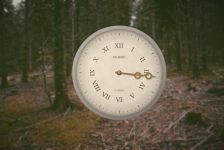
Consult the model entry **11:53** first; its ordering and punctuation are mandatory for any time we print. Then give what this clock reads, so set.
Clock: **3:16**
